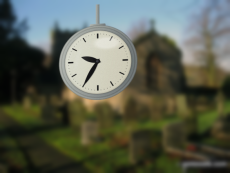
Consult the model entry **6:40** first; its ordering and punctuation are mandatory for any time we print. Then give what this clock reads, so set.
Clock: **9:35**
